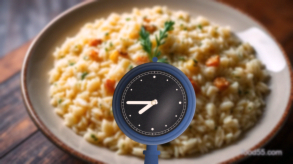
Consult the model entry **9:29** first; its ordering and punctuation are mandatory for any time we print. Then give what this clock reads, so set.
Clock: **7:45**
